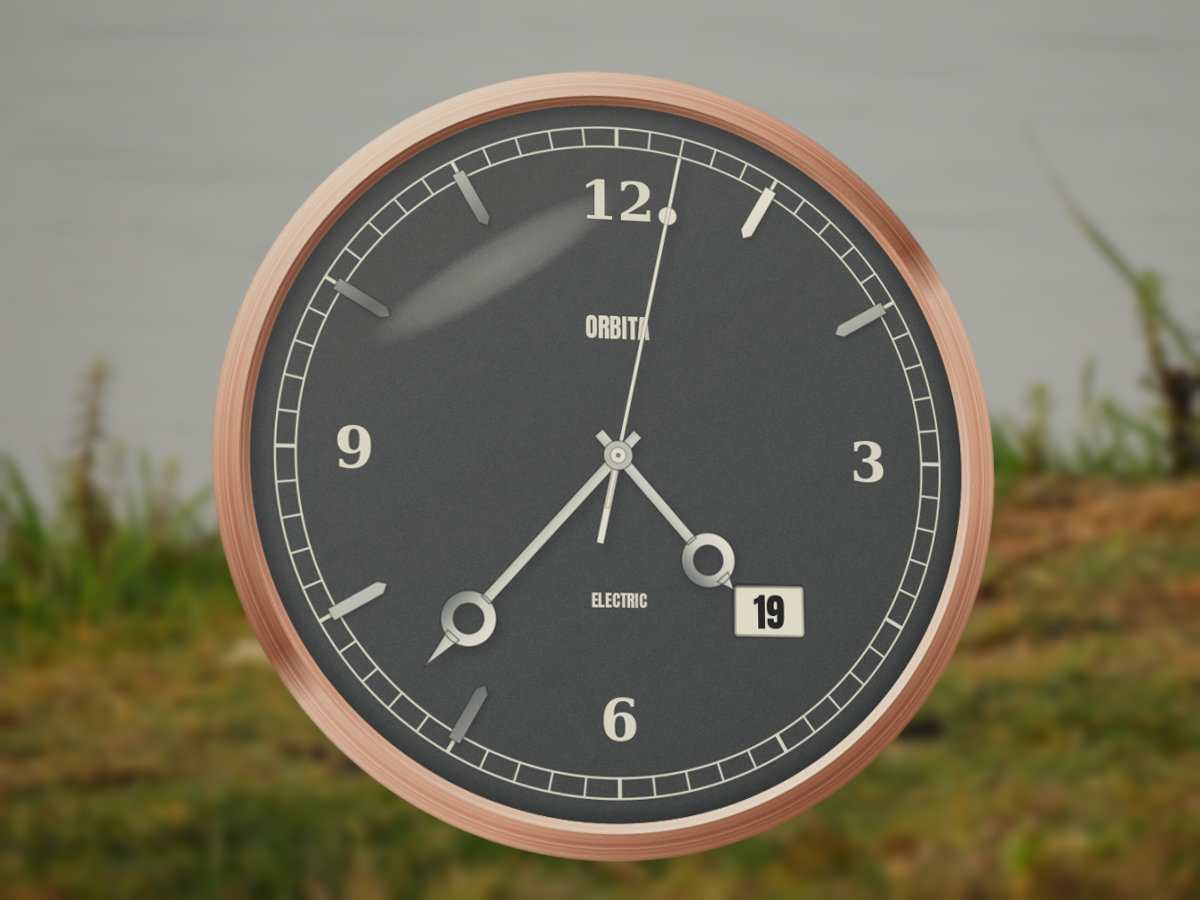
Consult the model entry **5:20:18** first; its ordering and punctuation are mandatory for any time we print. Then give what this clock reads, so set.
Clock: **4:37:02**
